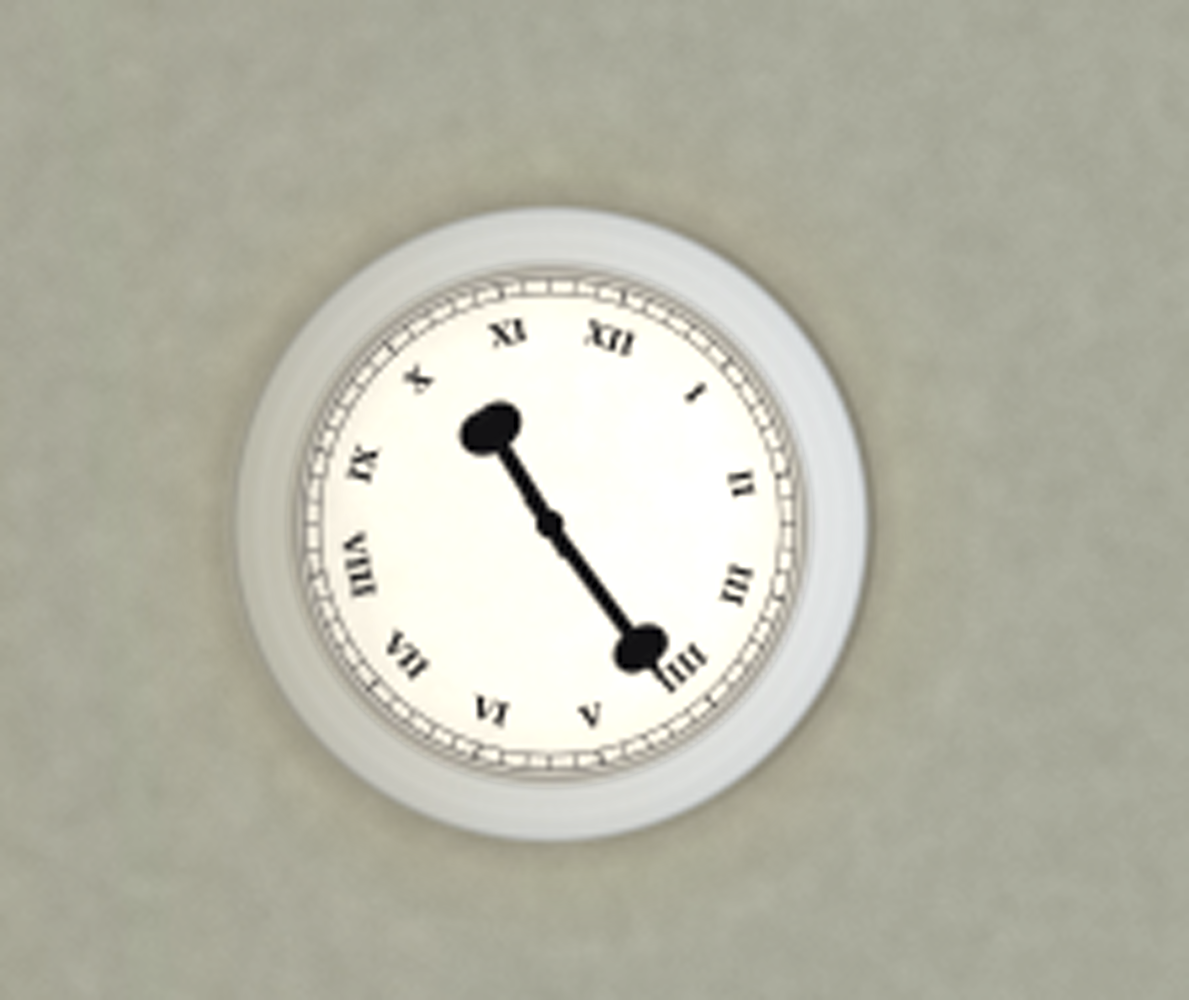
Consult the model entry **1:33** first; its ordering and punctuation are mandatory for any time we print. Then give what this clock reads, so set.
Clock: **10:21**
